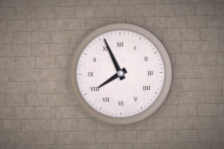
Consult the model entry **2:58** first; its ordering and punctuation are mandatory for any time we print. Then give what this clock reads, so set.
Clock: **7:56**
